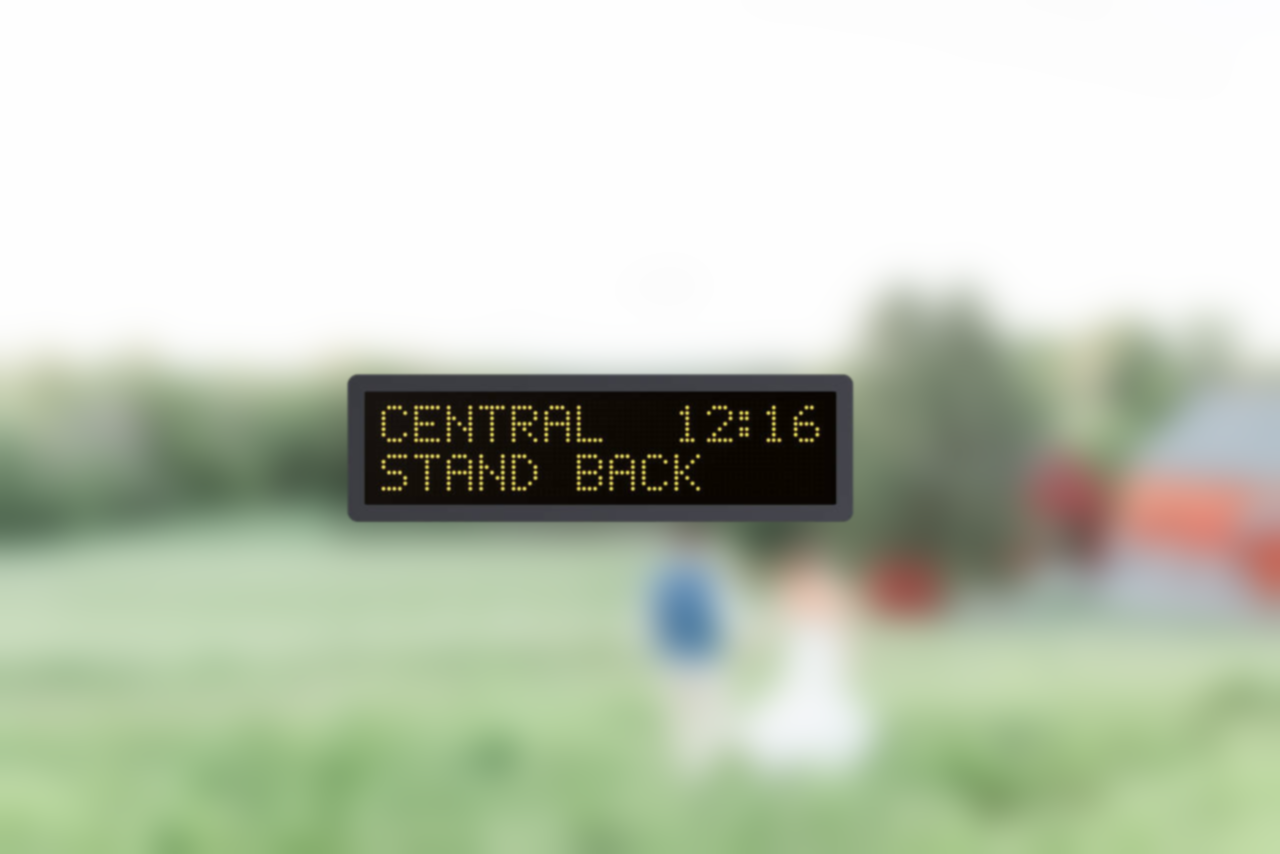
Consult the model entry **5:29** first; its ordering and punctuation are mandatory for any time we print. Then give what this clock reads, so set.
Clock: **12:16**
